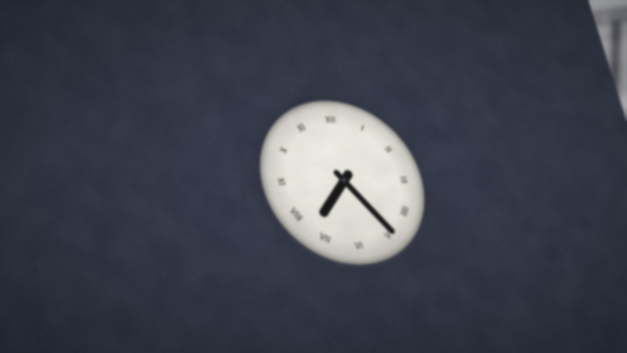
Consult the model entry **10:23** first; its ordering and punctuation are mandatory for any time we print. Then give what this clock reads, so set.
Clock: **7:24**
